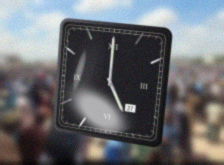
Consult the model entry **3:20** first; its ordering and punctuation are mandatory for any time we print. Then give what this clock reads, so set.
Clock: **5:00**
